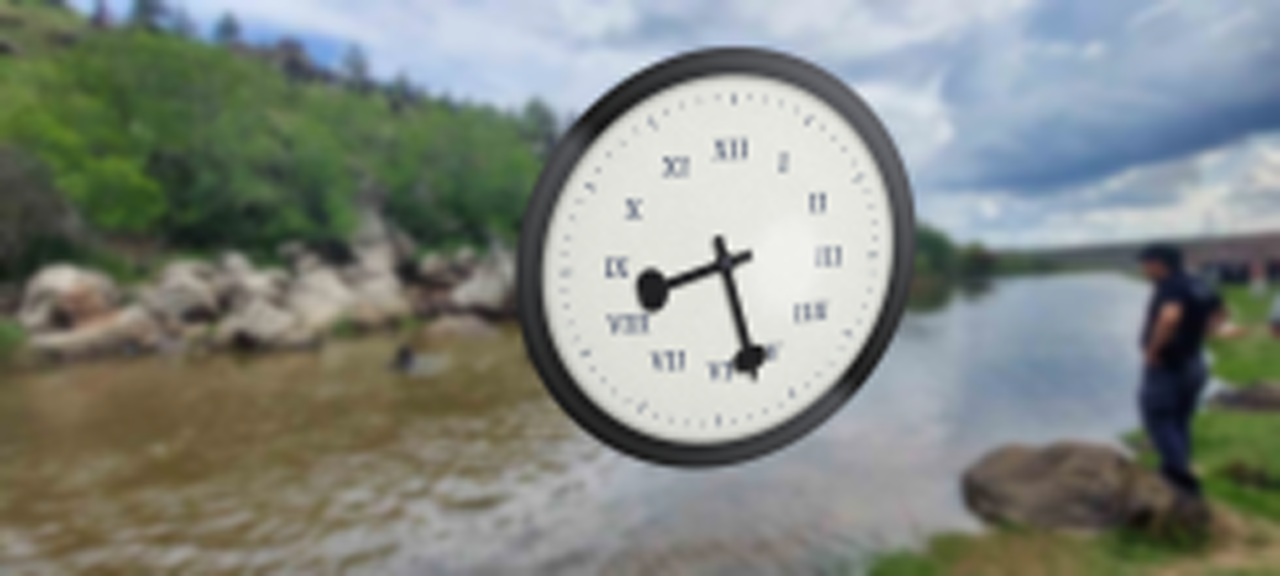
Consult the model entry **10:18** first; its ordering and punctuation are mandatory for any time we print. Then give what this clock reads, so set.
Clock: **8:27**
